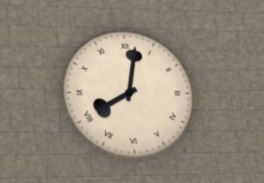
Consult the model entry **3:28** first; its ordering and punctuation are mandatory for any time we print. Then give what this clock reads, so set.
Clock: **8:02**
